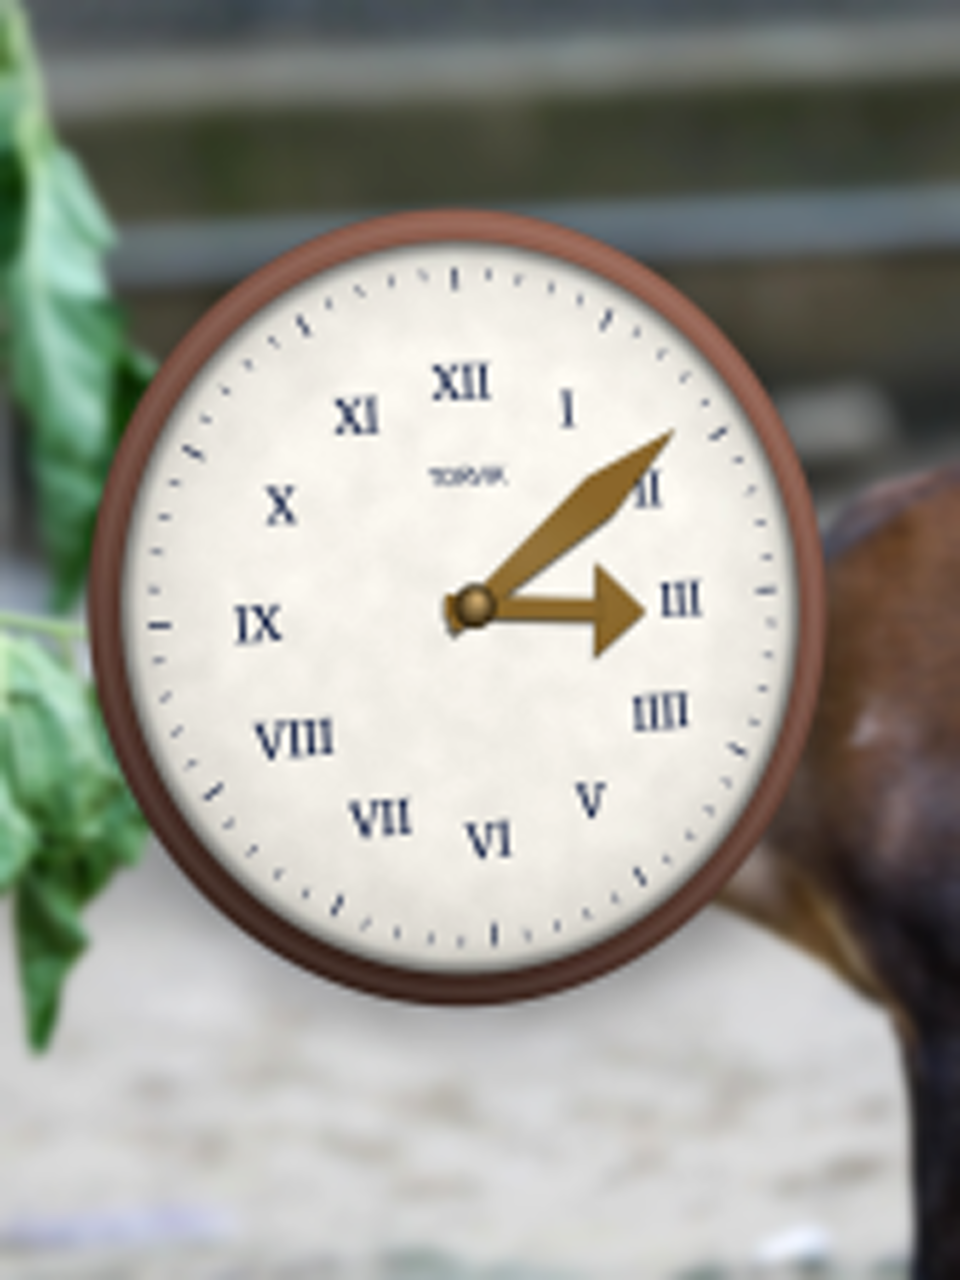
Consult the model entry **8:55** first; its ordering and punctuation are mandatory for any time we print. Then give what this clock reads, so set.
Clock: **3:09**
